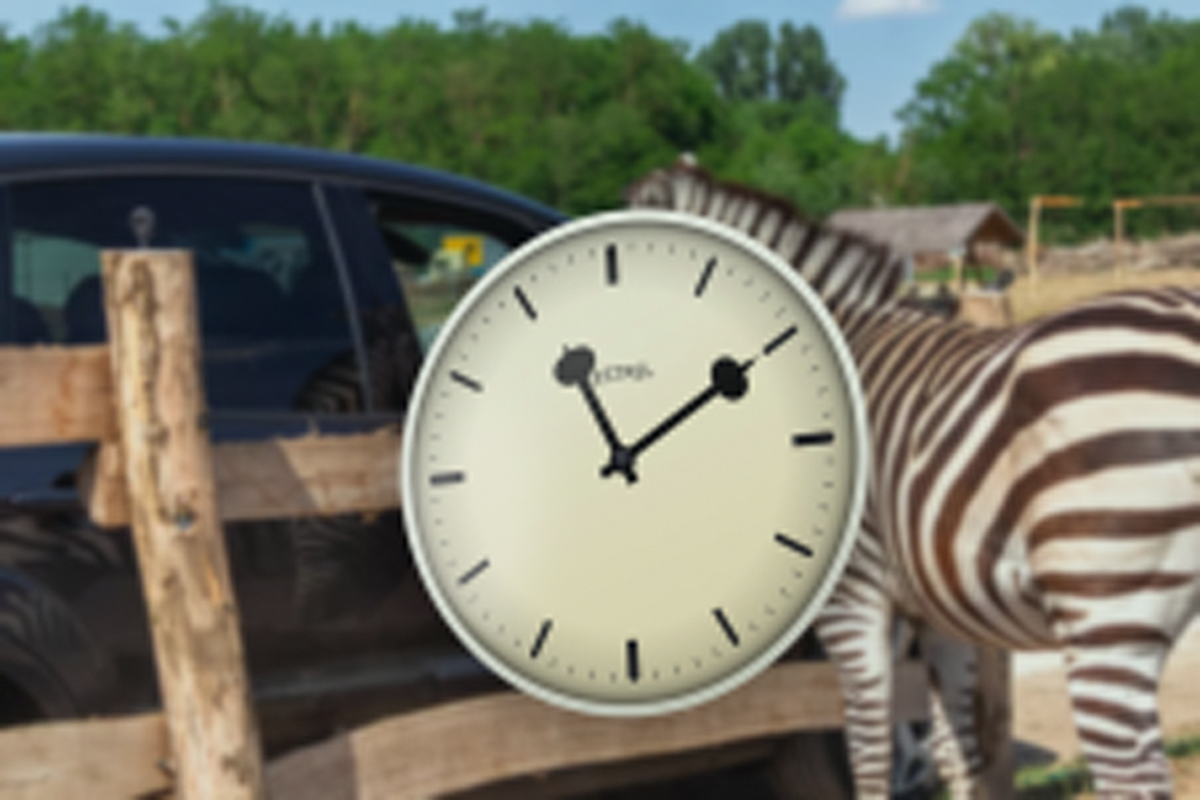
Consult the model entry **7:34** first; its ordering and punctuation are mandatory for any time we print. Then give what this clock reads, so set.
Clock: **11:10**
